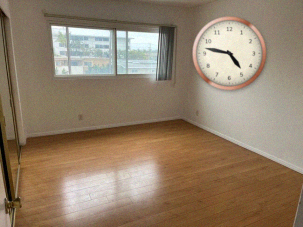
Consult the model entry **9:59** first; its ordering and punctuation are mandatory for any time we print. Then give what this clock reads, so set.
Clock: **4:47**
